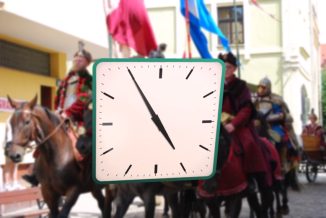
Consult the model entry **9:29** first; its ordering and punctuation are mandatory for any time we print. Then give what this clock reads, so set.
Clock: **4:55**
